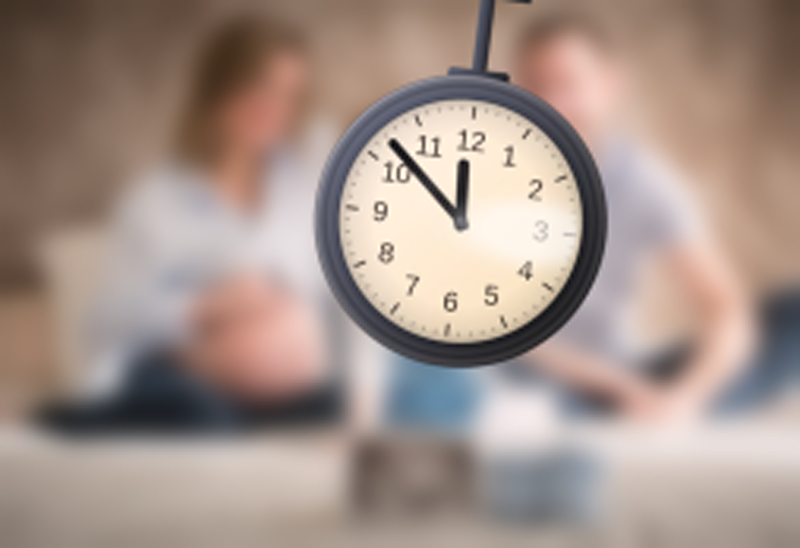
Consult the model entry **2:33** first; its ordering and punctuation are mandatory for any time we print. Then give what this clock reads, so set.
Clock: **11:52**
